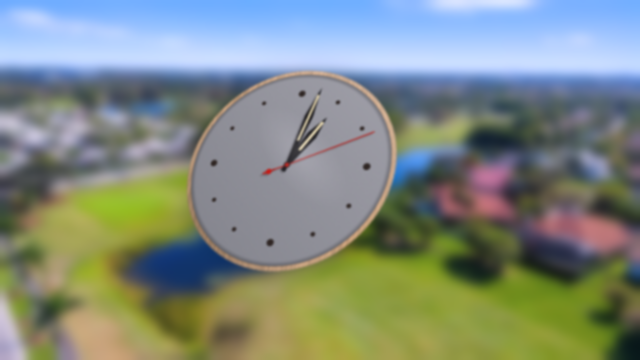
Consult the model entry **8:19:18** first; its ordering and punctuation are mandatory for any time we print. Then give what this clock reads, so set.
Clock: **1:02:11**
